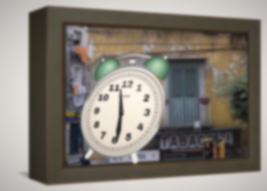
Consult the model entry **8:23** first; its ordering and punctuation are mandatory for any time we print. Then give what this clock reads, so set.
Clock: **11:29**
